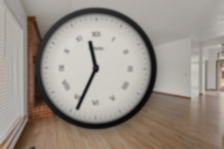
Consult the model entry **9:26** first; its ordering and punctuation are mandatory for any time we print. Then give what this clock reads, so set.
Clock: **11:34**
